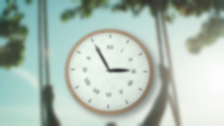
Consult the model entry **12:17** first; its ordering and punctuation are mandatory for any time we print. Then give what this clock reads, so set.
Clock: **2:55**
